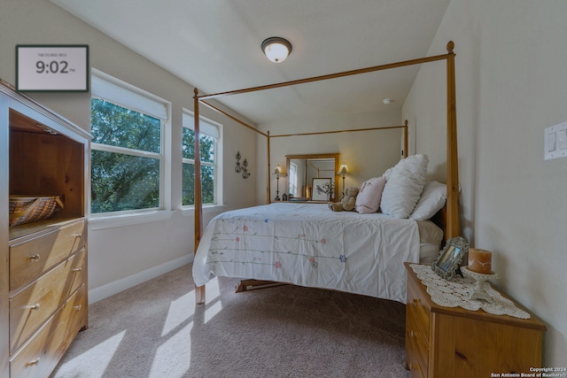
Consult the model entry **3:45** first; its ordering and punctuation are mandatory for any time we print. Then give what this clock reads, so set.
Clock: **9:02**
